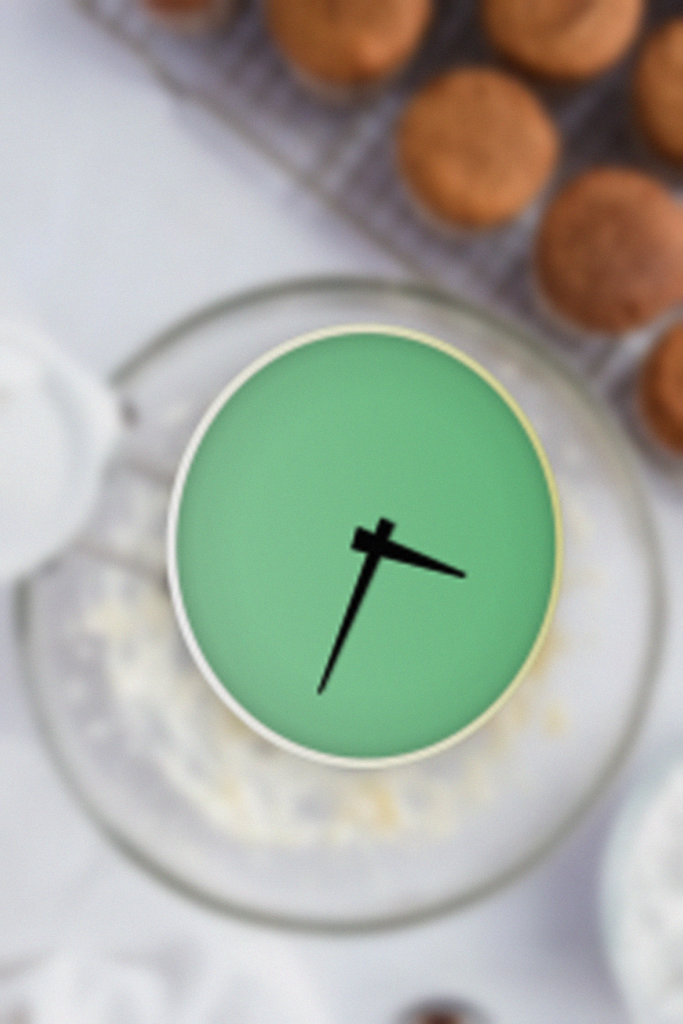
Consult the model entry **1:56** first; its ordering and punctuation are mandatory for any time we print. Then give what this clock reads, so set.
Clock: **3:34**
